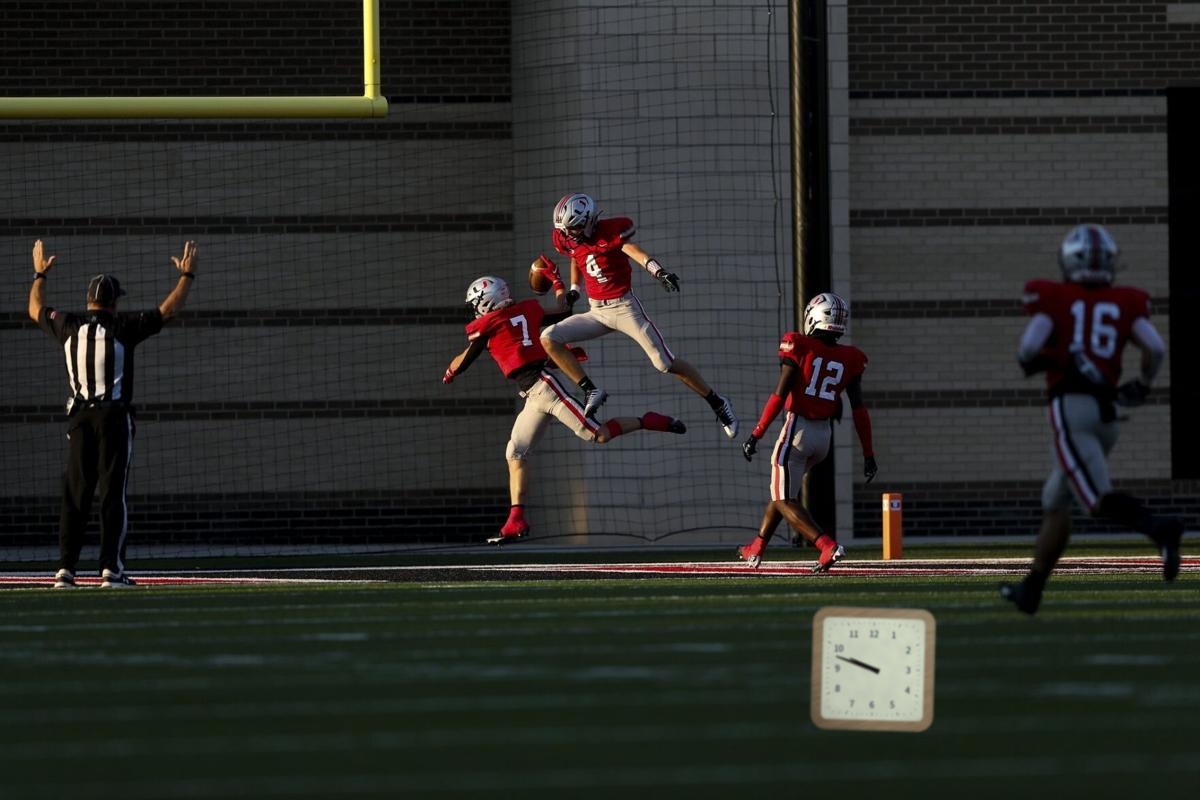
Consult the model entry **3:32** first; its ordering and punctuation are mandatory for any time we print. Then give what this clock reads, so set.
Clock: **9:48**
